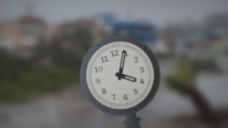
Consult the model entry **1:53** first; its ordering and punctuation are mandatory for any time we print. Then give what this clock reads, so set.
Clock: **4:04**
